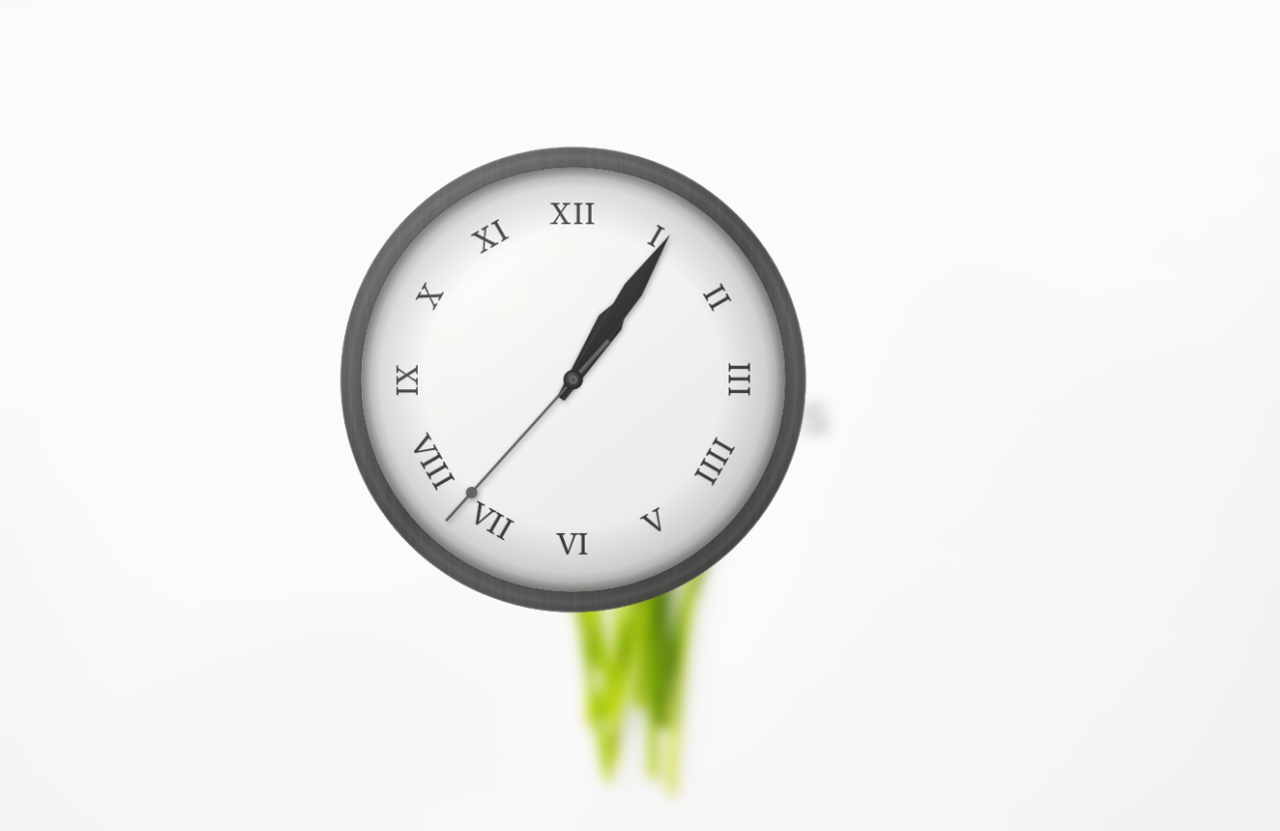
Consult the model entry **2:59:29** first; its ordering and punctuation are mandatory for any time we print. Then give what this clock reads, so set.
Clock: **1:05:37**
